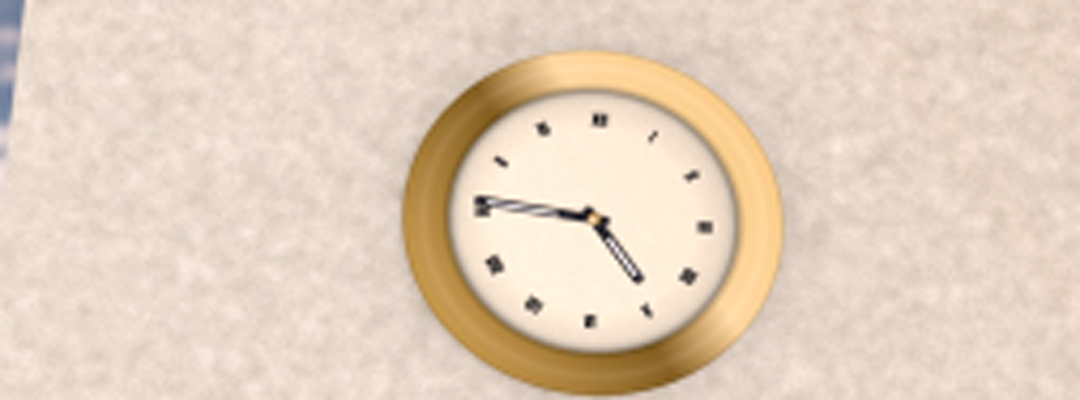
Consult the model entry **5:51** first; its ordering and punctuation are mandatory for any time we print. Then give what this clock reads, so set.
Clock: **4:46**
